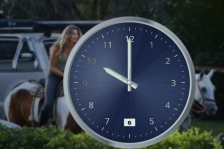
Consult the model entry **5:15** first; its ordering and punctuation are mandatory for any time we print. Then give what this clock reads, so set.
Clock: **10:00**
